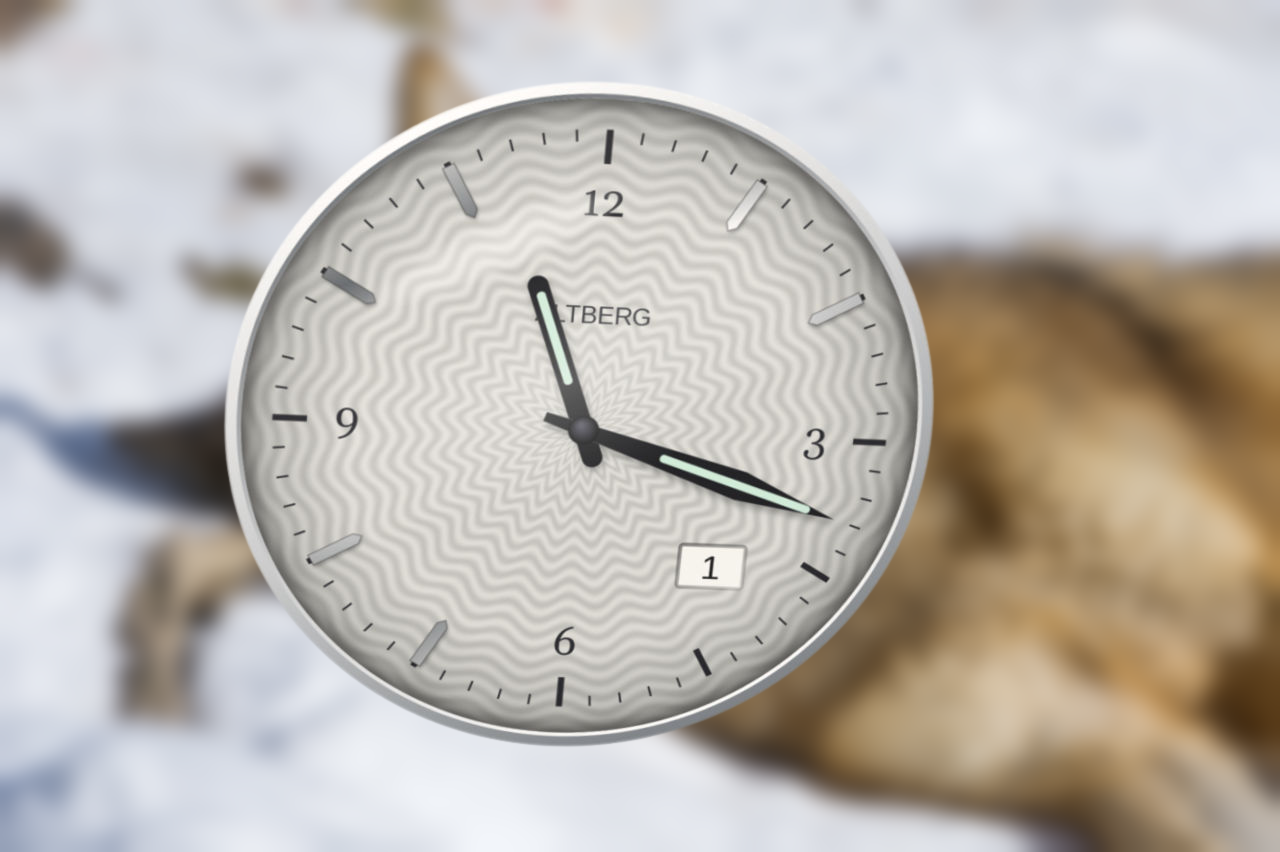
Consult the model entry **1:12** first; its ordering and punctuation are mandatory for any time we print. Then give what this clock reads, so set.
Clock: **11:18**
